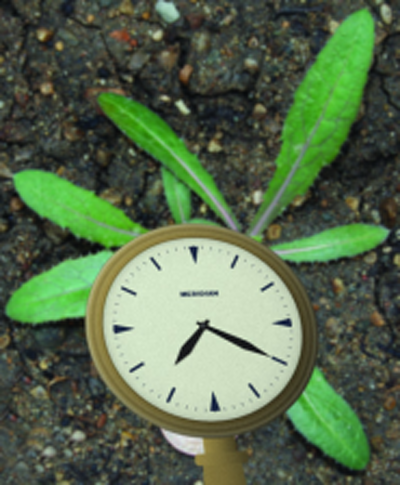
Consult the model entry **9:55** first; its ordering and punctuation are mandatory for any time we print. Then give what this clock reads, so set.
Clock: **7:20**
